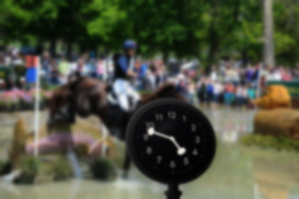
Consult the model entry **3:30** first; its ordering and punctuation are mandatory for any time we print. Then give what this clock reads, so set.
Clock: **4:48**
